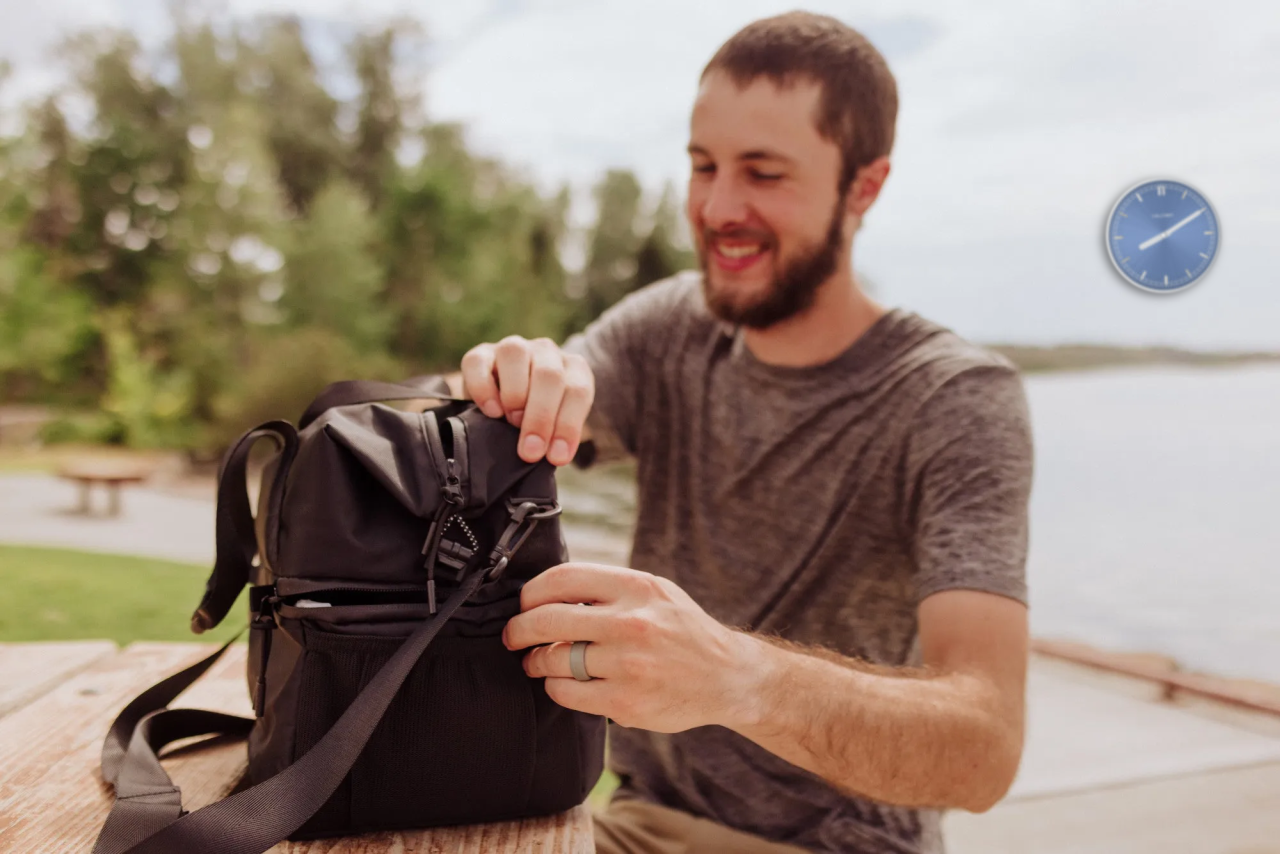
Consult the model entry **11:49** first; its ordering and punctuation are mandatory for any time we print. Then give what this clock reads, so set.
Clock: **8:10**
